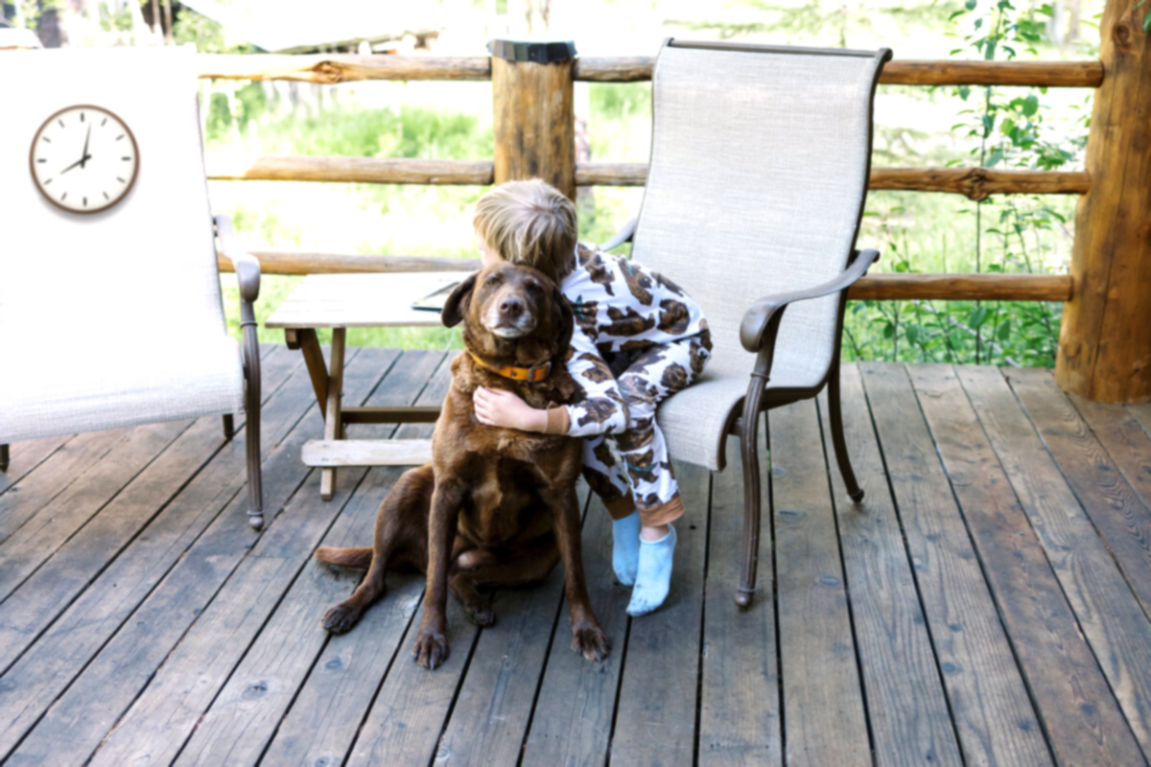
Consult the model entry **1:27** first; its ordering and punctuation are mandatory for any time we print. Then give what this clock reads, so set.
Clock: **8:02**
